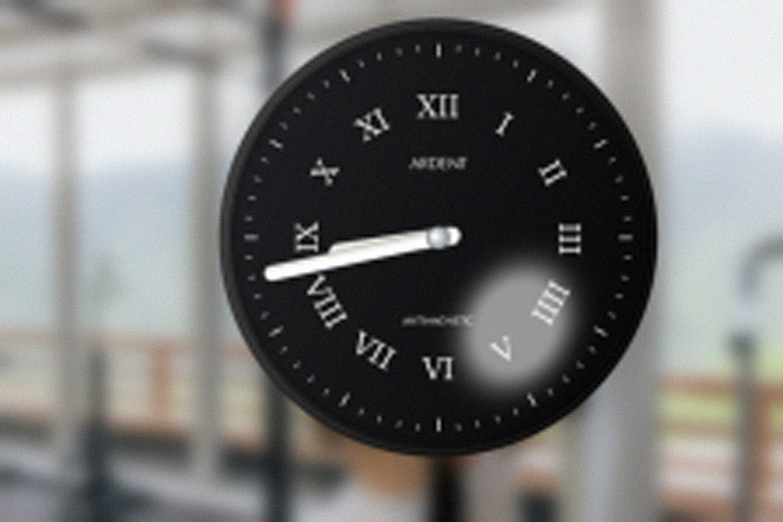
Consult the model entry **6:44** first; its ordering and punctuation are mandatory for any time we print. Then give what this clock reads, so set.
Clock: **8:43**
